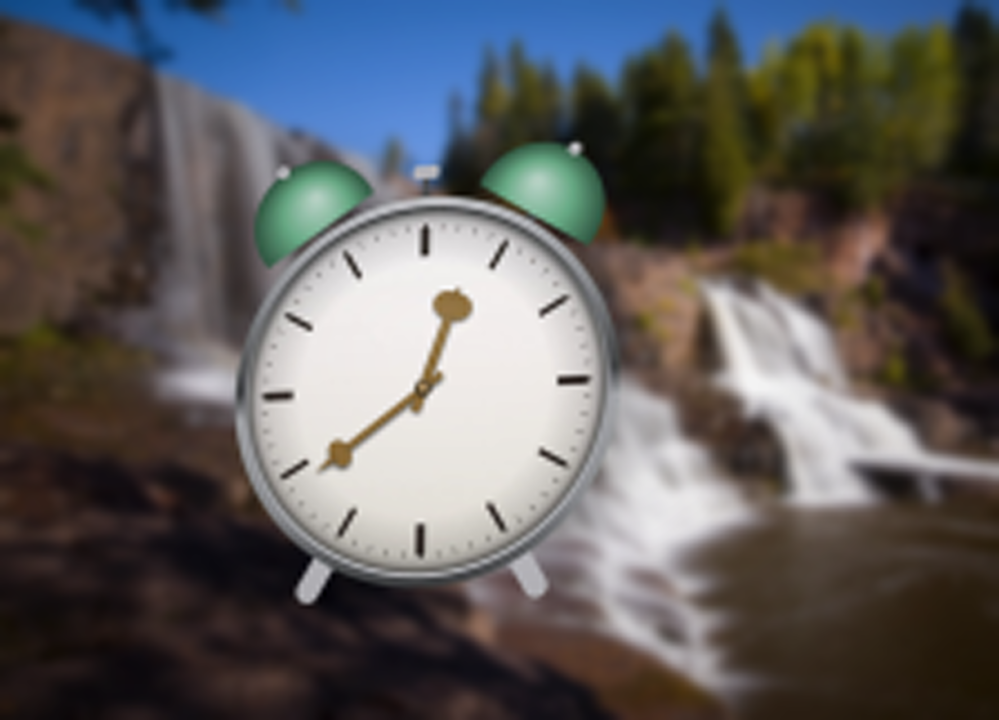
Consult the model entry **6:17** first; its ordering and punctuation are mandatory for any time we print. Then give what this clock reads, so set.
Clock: **12:39**
